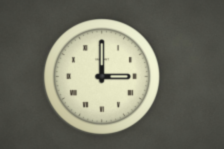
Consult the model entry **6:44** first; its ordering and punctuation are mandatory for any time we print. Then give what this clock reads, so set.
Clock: **3:00**
